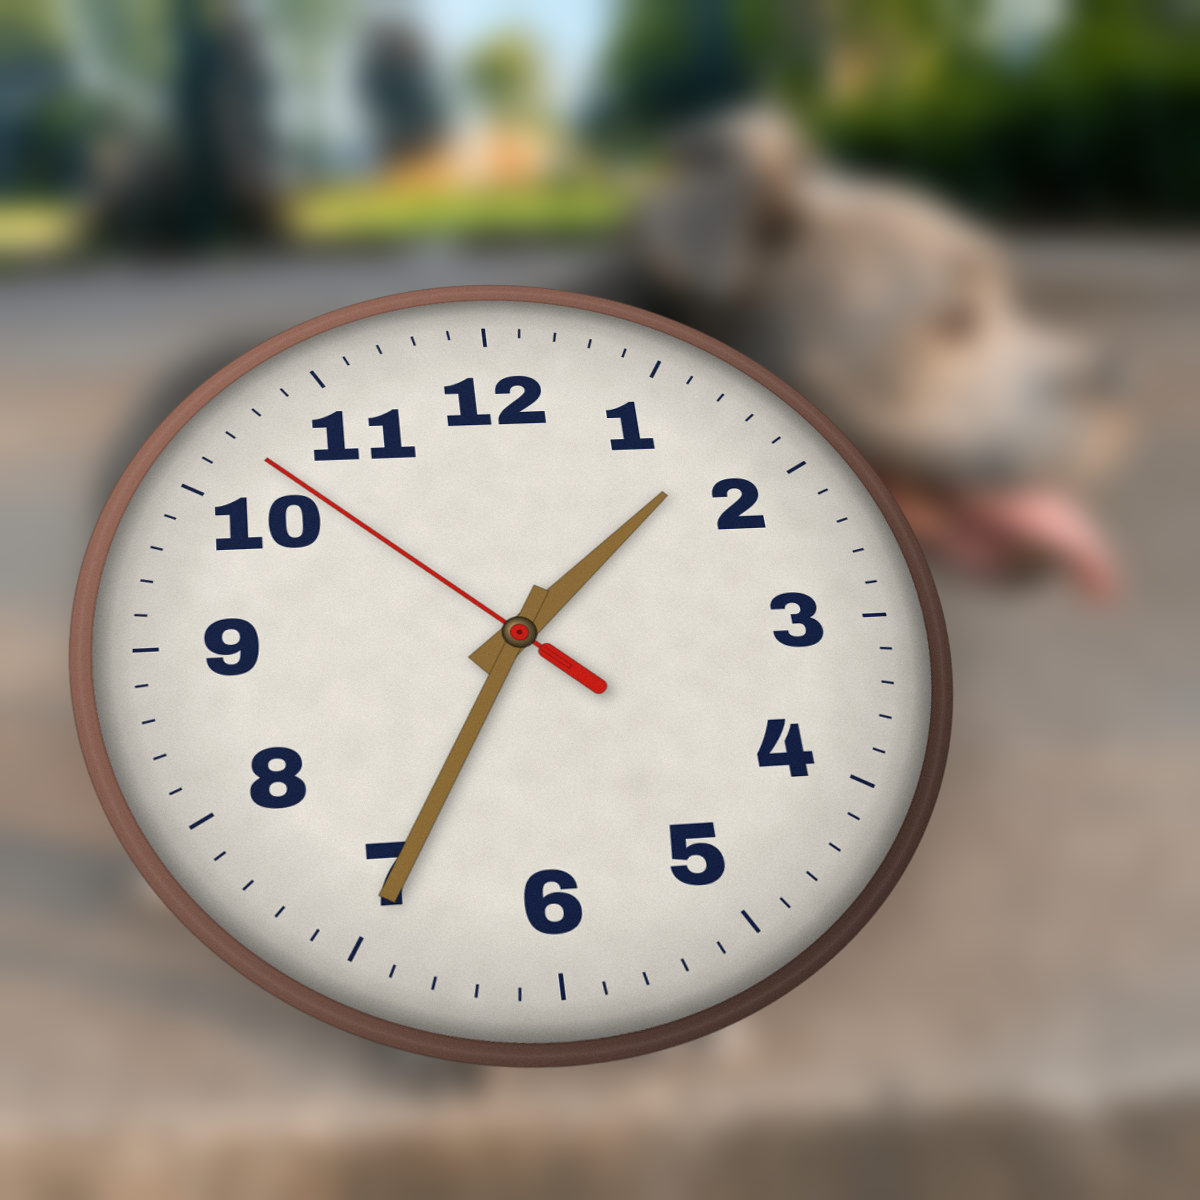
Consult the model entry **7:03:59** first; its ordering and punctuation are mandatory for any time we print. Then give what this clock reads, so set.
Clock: **1:34:52**
